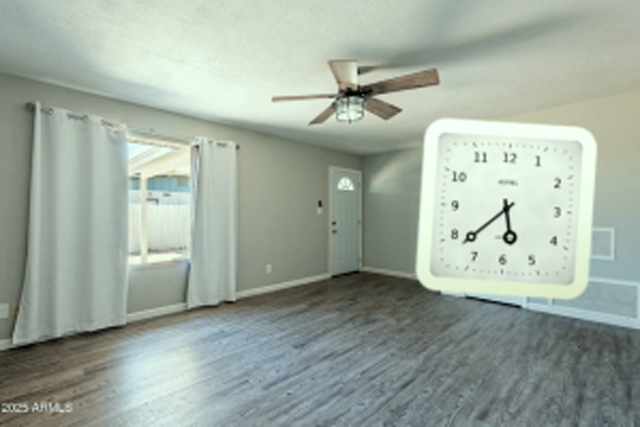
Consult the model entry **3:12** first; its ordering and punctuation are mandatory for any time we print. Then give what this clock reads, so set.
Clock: **5:38**
